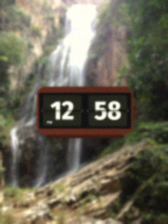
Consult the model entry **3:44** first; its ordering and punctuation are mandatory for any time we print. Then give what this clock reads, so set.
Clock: **12:58**
